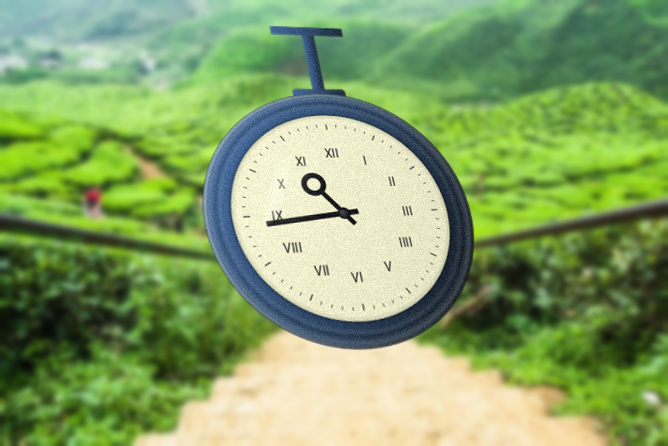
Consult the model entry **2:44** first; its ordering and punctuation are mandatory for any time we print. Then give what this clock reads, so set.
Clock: **10:44**
